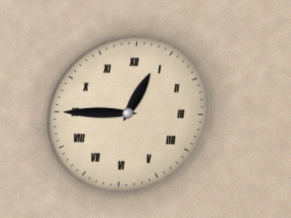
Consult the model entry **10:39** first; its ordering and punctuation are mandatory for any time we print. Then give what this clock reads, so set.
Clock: **12:45**
